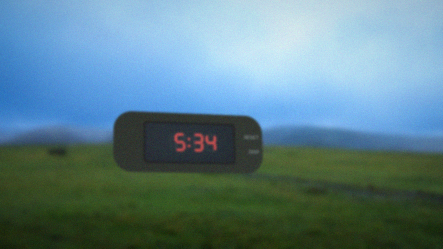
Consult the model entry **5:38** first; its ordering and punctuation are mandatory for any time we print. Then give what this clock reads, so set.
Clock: **5:34**
